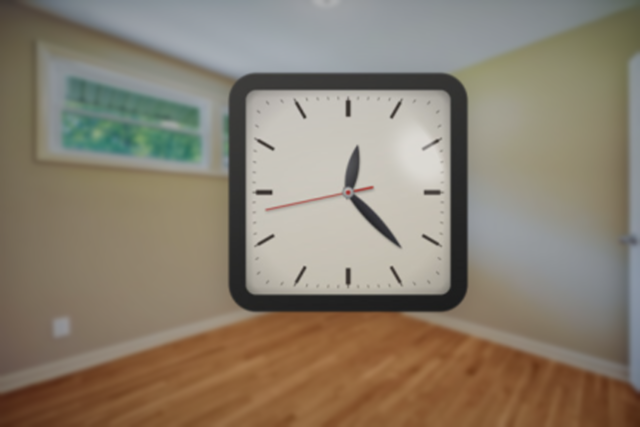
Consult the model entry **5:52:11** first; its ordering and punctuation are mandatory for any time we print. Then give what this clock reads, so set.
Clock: **12:22:43**
